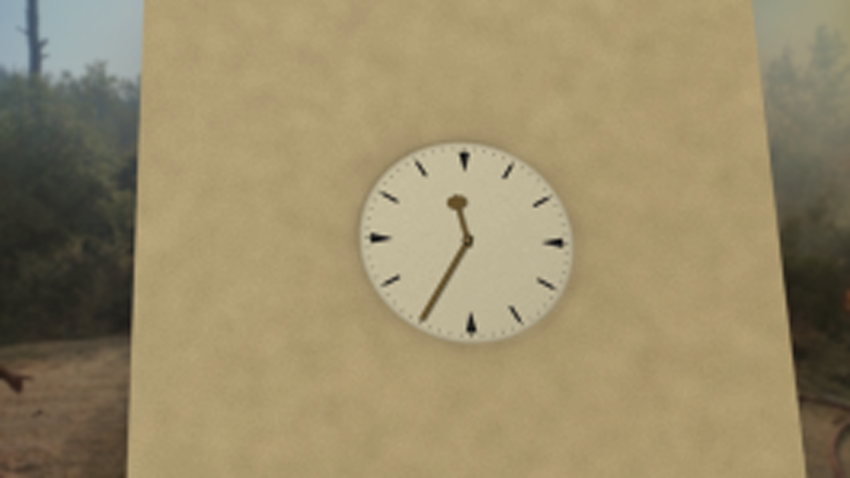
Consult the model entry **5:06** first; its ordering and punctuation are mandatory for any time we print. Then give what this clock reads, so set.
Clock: **11:35**
